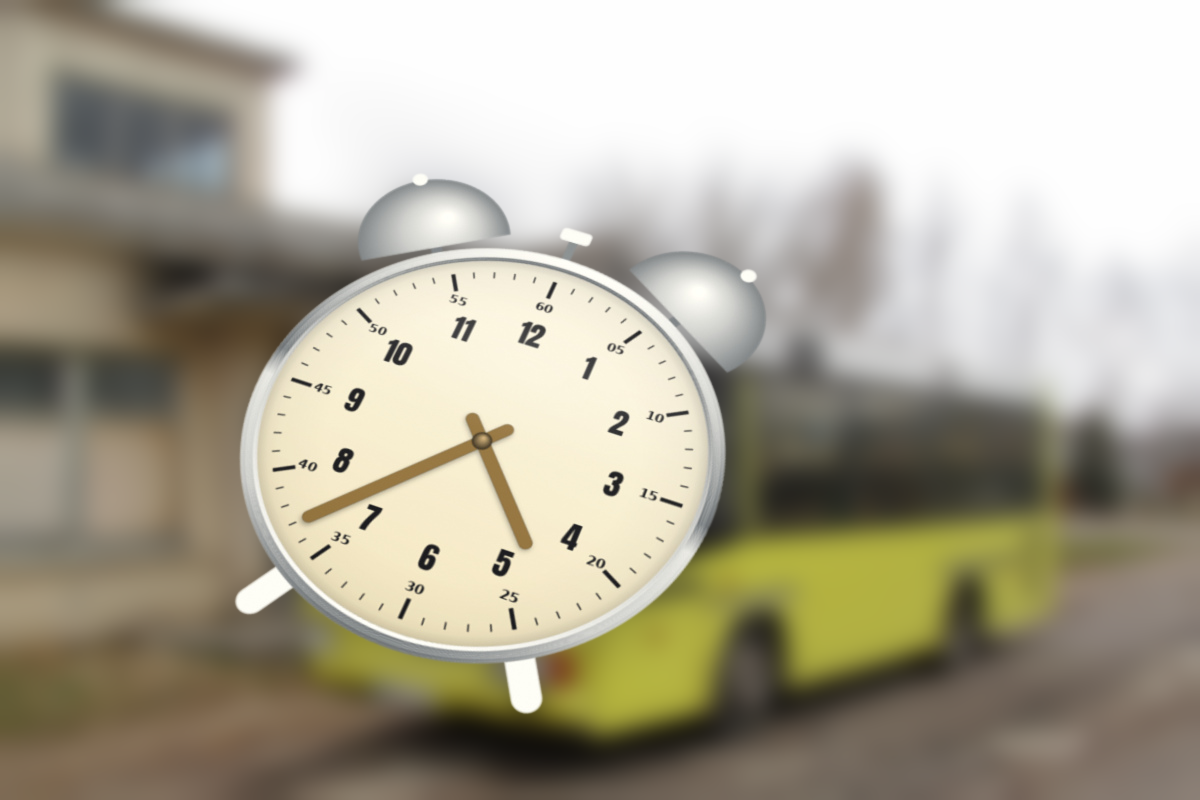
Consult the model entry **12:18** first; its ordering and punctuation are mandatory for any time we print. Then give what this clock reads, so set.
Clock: **4:37**
